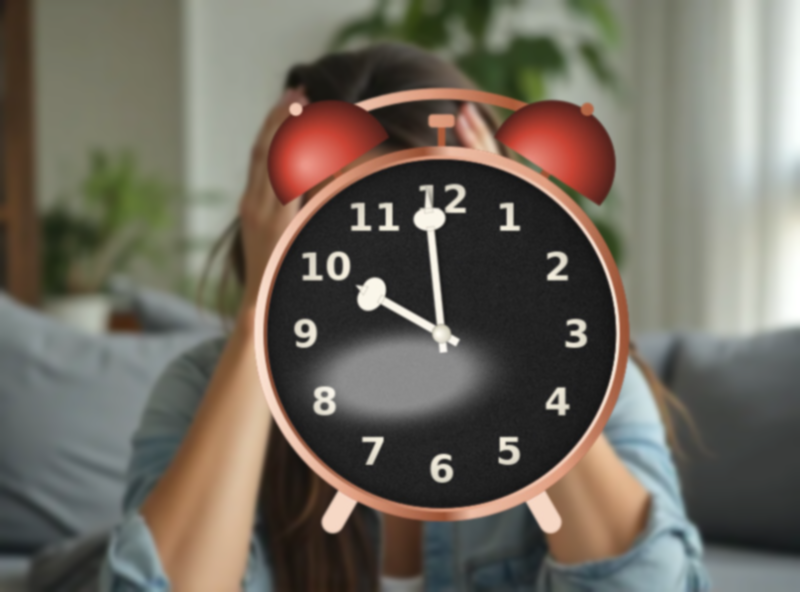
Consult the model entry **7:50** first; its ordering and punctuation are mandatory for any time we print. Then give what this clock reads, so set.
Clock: **9:59**
